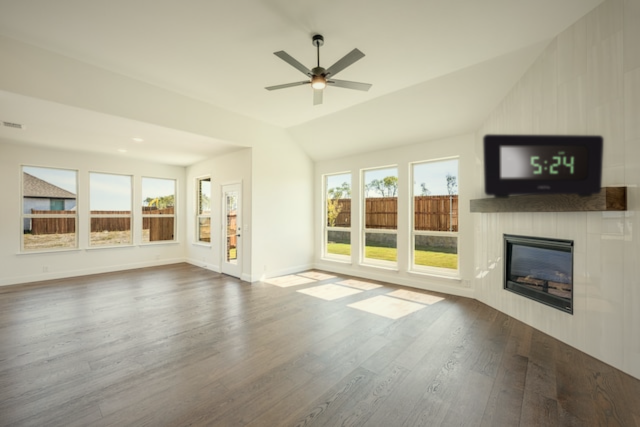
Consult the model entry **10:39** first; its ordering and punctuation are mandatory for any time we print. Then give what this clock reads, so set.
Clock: **5:24**
